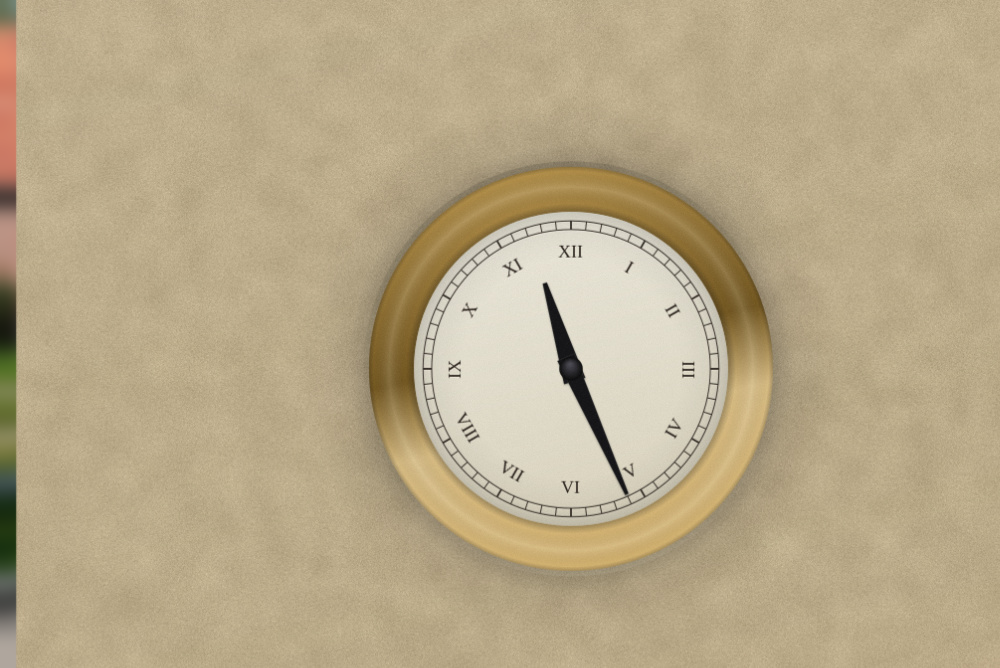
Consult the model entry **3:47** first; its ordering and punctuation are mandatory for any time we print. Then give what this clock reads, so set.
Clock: **11:26**
